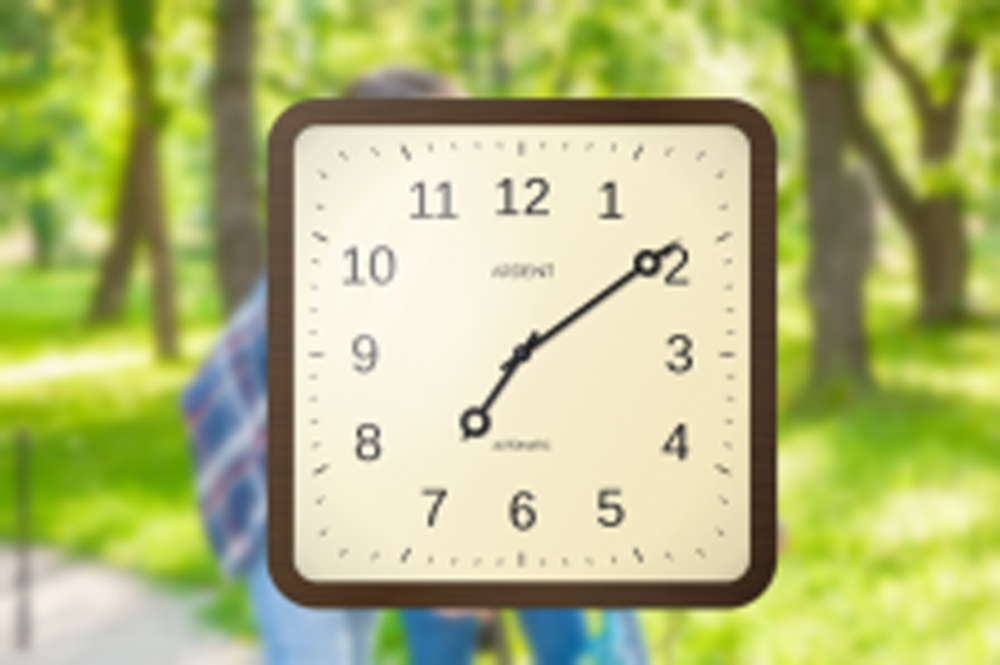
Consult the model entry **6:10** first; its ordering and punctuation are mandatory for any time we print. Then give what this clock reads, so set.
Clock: **7:09**
